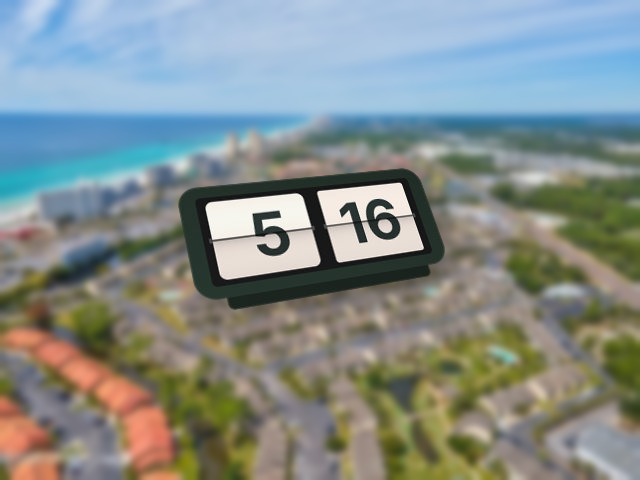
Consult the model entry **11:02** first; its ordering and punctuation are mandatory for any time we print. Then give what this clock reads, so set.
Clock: **5:16**
